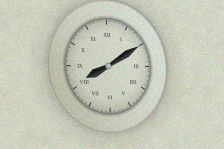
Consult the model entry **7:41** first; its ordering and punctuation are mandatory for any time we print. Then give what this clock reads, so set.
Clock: **8:10**
